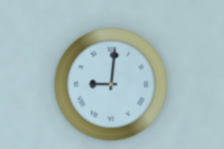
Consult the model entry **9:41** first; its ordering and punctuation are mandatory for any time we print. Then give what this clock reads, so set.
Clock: **9:01**
